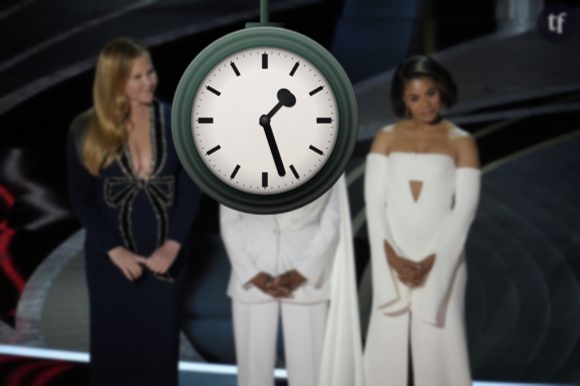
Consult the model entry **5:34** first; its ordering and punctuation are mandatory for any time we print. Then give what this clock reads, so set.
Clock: **1:27**
